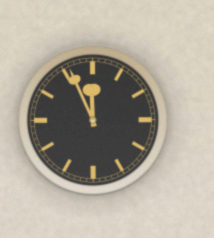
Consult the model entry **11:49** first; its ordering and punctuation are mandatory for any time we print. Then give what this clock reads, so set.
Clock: **11:56**
